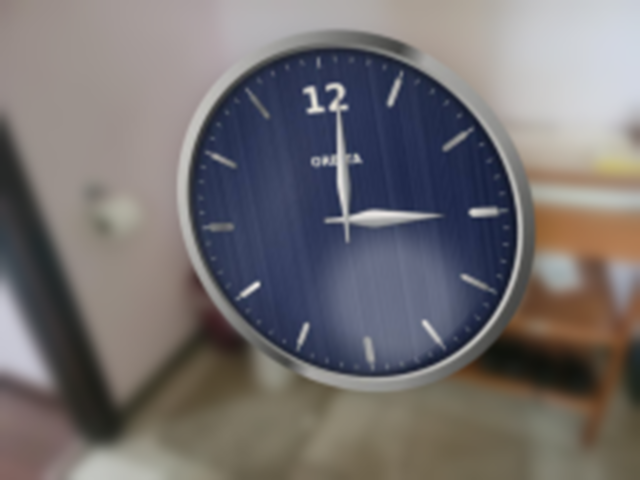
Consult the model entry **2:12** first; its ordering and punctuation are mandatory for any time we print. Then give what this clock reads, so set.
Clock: **3:01**
